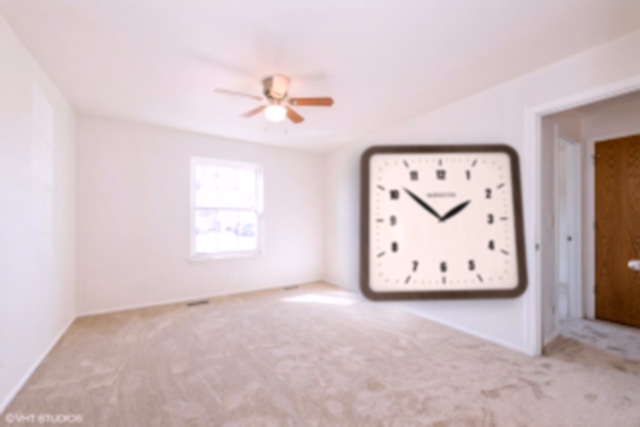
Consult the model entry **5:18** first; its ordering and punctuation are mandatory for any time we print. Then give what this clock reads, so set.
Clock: **1:52**
